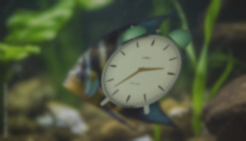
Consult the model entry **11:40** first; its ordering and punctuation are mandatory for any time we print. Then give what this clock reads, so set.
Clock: **2:37**
